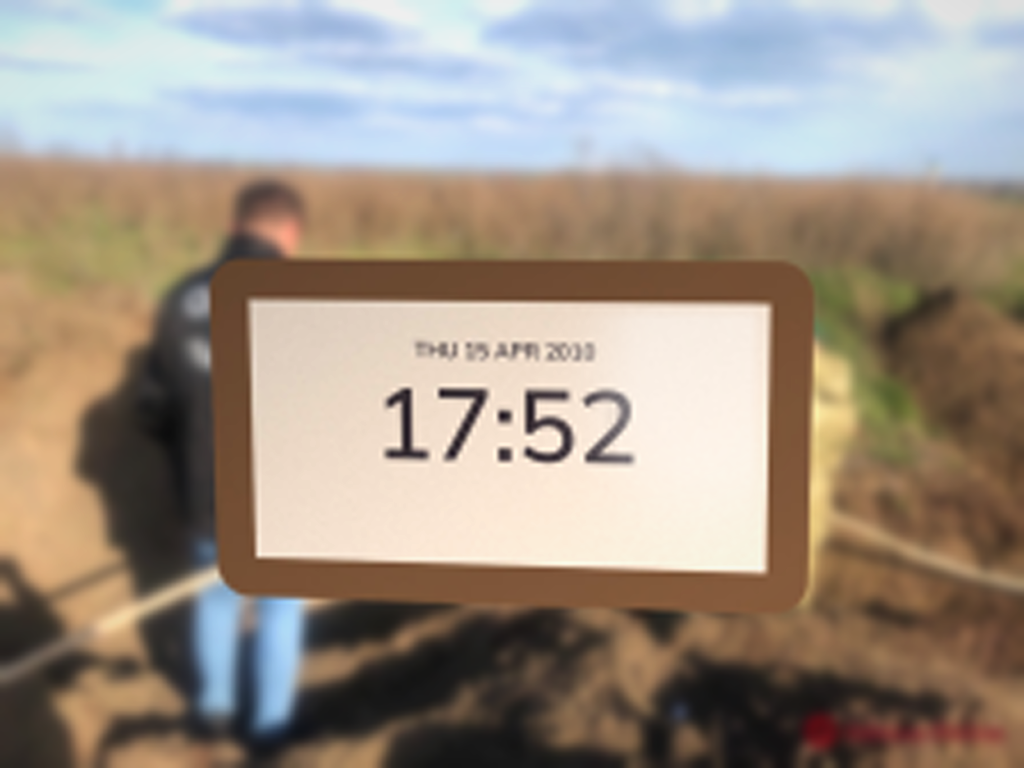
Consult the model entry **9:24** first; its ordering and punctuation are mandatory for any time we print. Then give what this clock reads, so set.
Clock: **17:52**
